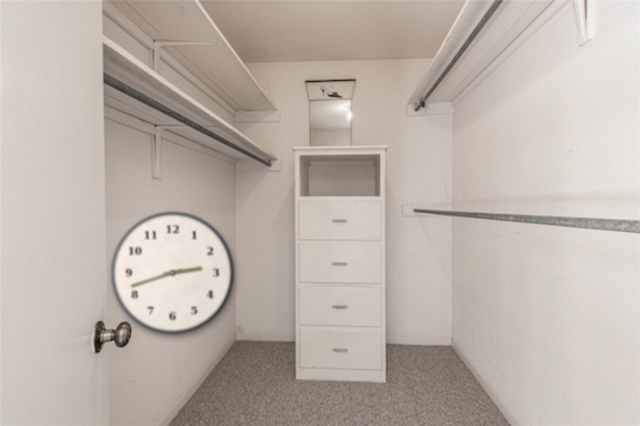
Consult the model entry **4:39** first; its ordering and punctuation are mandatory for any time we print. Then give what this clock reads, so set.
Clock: **2:42**
